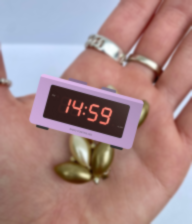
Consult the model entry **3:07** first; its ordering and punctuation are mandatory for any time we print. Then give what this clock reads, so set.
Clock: **14:59**
